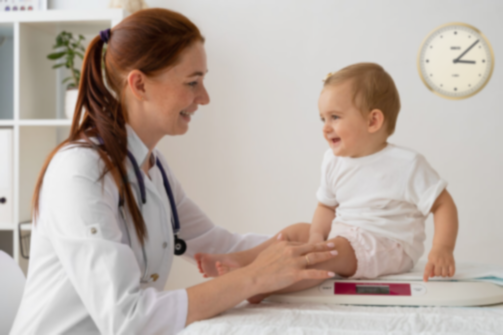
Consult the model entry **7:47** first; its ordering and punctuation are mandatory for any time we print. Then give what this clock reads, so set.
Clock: **3:08**
